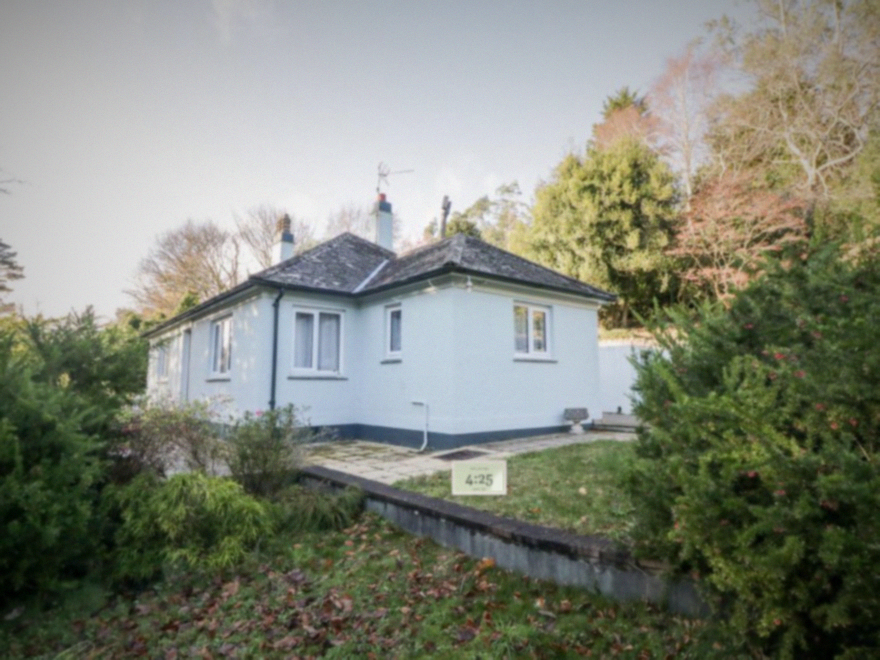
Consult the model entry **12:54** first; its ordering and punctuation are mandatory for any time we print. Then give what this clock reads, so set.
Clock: **4:25**
